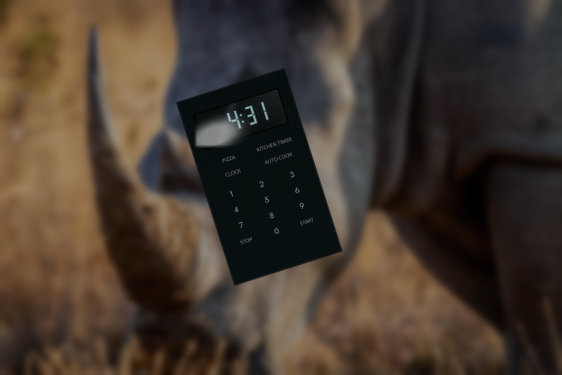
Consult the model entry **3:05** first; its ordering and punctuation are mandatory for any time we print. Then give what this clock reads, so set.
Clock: **4:31**
